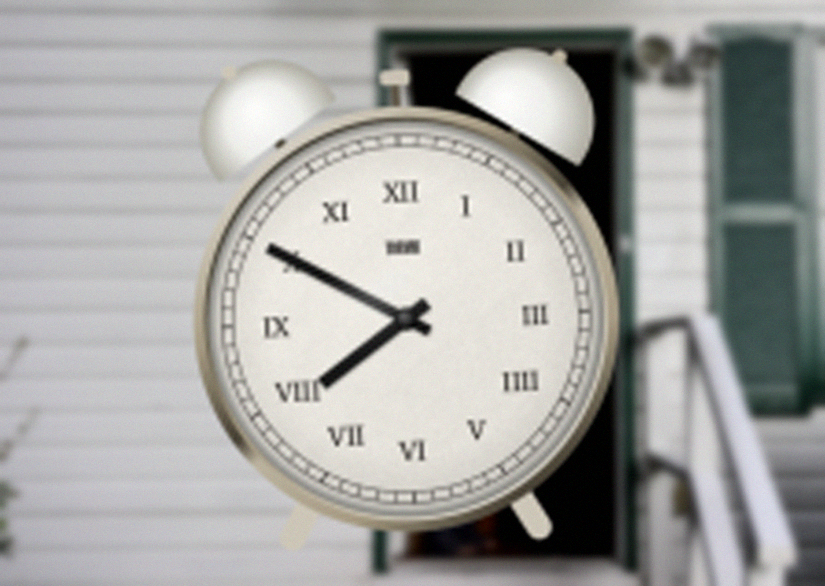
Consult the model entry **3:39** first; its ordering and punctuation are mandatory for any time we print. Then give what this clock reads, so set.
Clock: **7:50**
